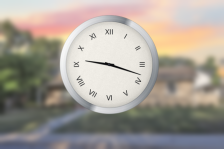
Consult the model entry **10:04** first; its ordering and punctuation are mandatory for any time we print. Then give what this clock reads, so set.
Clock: **9:18**
